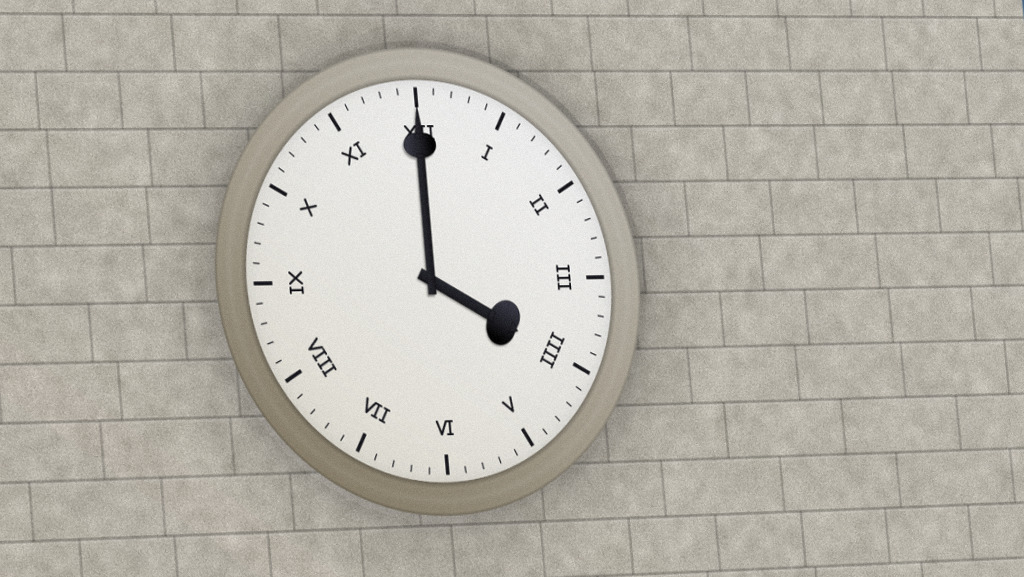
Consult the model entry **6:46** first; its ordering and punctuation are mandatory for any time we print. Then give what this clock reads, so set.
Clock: **4:00**
